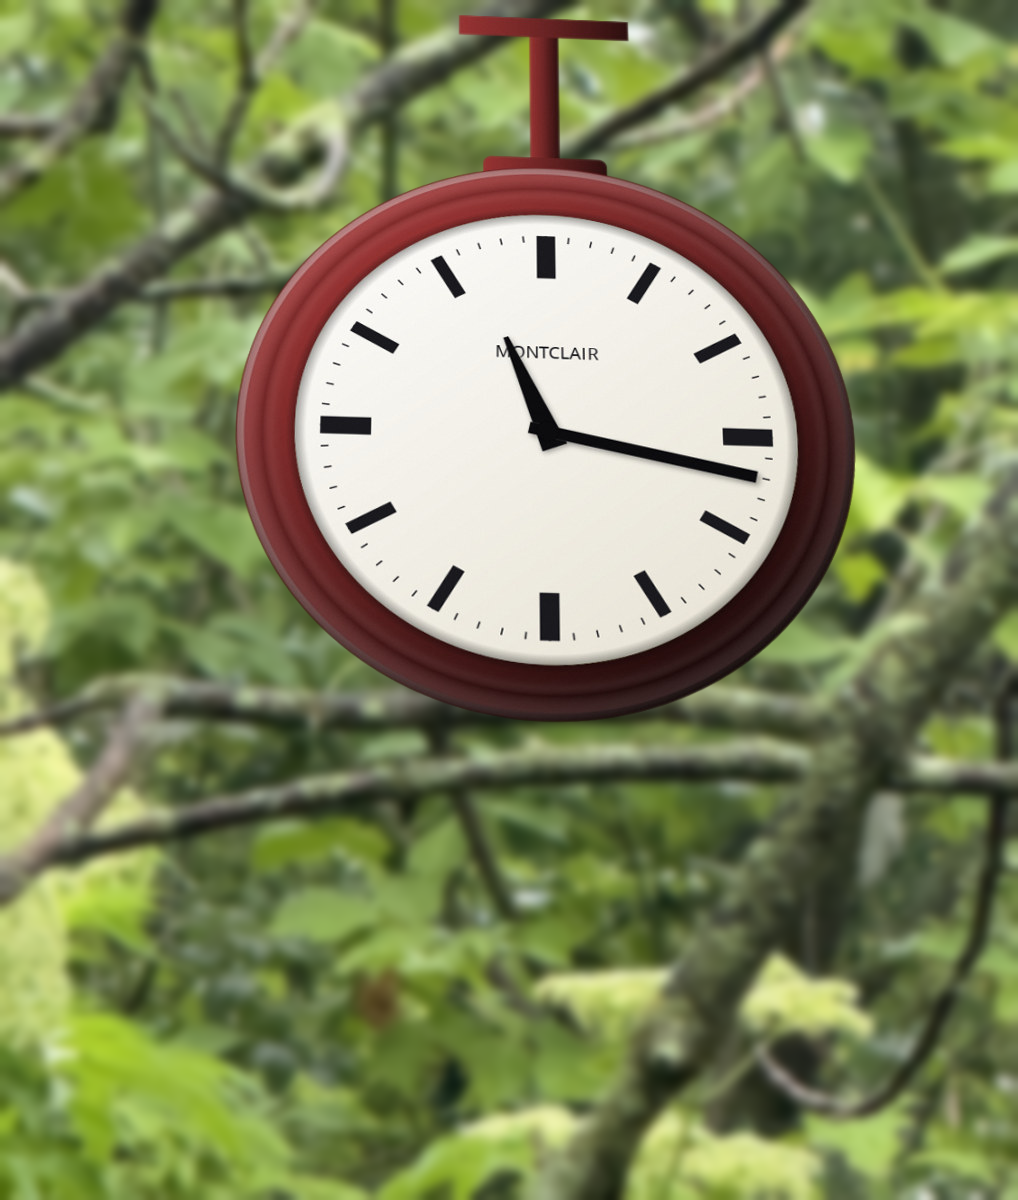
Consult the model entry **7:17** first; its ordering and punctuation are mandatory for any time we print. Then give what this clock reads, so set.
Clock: **11:17**
